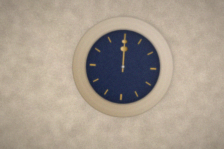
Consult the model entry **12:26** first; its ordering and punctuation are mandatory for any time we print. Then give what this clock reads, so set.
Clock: **12:00**
